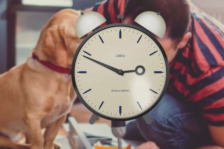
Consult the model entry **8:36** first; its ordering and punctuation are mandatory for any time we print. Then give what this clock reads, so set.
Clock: **2:49**
